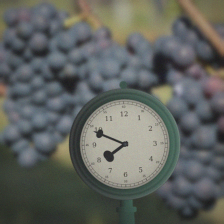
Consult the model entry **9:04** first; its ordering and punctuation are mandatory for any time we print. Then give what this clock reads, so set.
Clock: **7:49**
